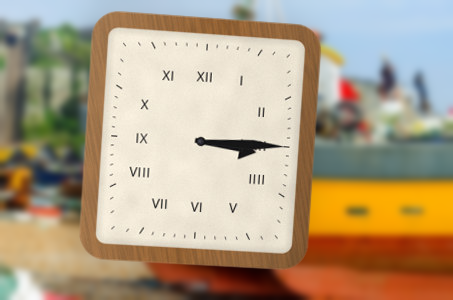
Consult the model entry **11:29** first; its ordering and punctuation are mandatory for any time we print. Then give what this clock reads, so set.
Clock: **3:15**
